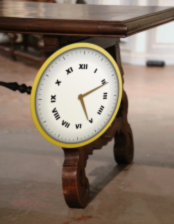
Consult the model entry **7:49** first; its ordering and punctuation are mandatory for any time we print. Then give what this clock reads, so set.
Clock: **5:11**
